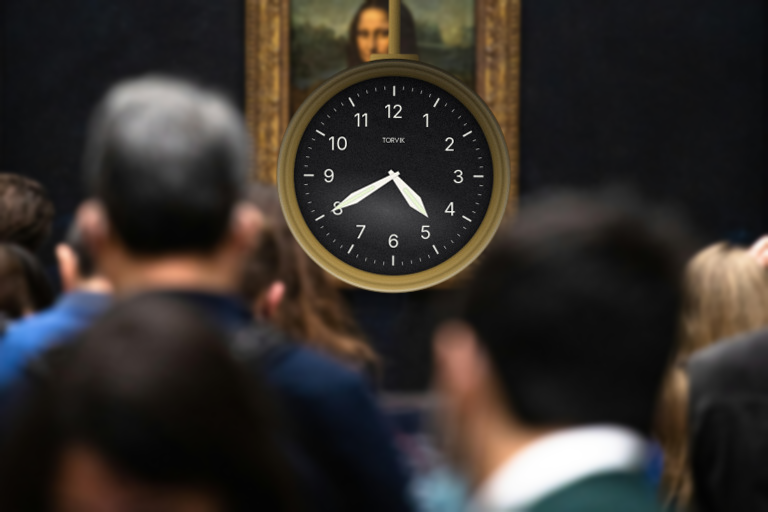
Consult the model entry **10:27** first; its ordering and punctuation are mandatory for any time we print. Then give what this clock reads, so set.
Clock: **4:40**
